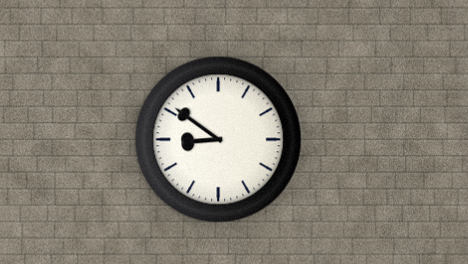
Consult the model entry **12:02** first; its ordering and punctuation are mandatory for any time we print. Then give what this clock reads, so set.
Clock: **8:51**
